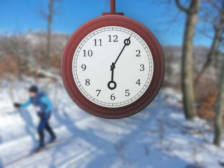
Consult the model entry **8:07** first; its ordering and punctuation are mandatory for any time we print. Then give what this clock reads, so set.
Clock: **6:05**
